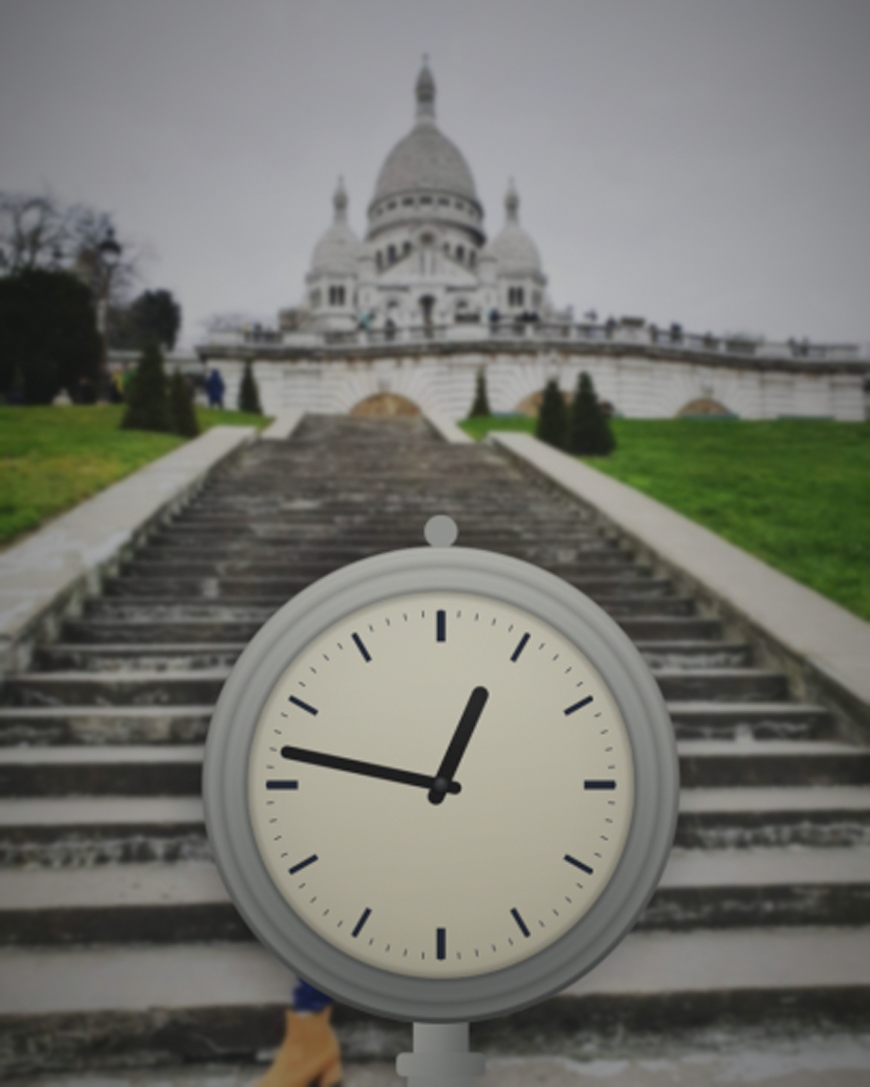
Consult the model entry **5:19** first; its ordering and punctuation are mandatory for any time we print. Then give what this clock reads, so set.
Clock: **12:47**
